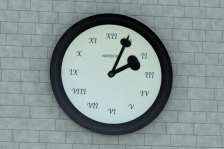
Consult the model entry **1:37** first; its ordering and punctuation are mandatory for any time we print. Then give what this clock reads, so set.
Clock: **2:04**
